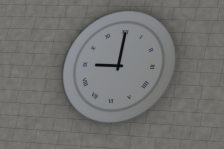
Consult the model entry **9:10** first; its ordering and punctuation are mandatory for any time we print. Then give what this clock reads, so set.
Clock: **9:00**
